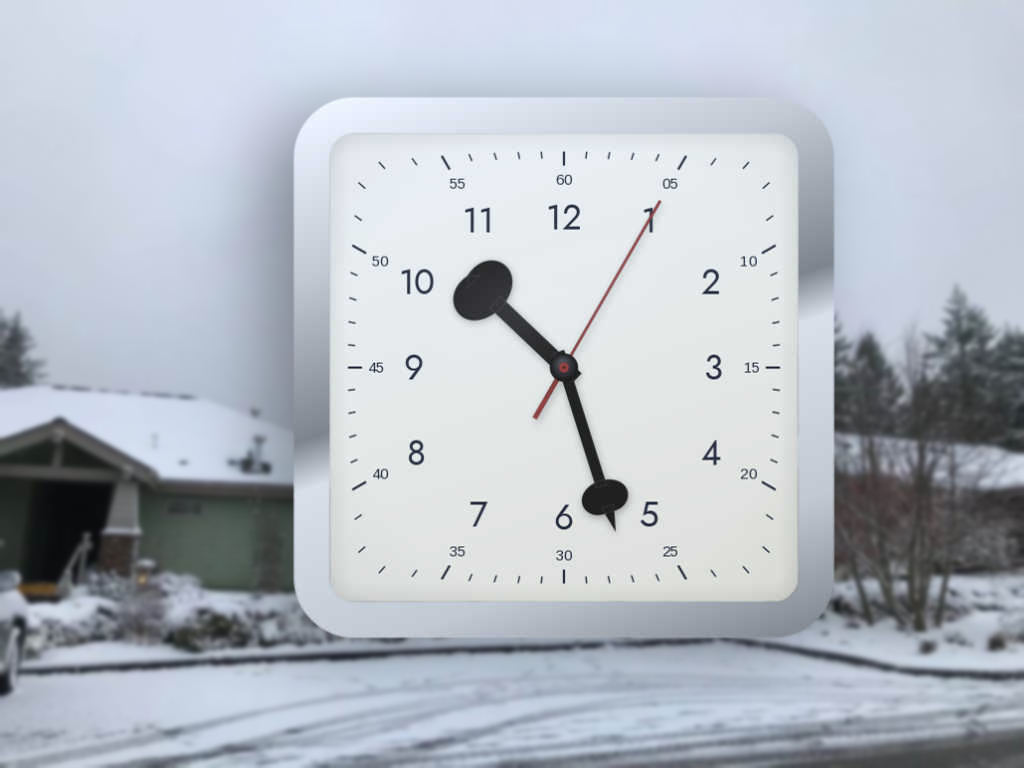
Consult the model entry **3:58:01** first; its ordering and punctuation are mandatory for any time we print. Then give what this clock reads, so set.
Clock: **10:27:05**
